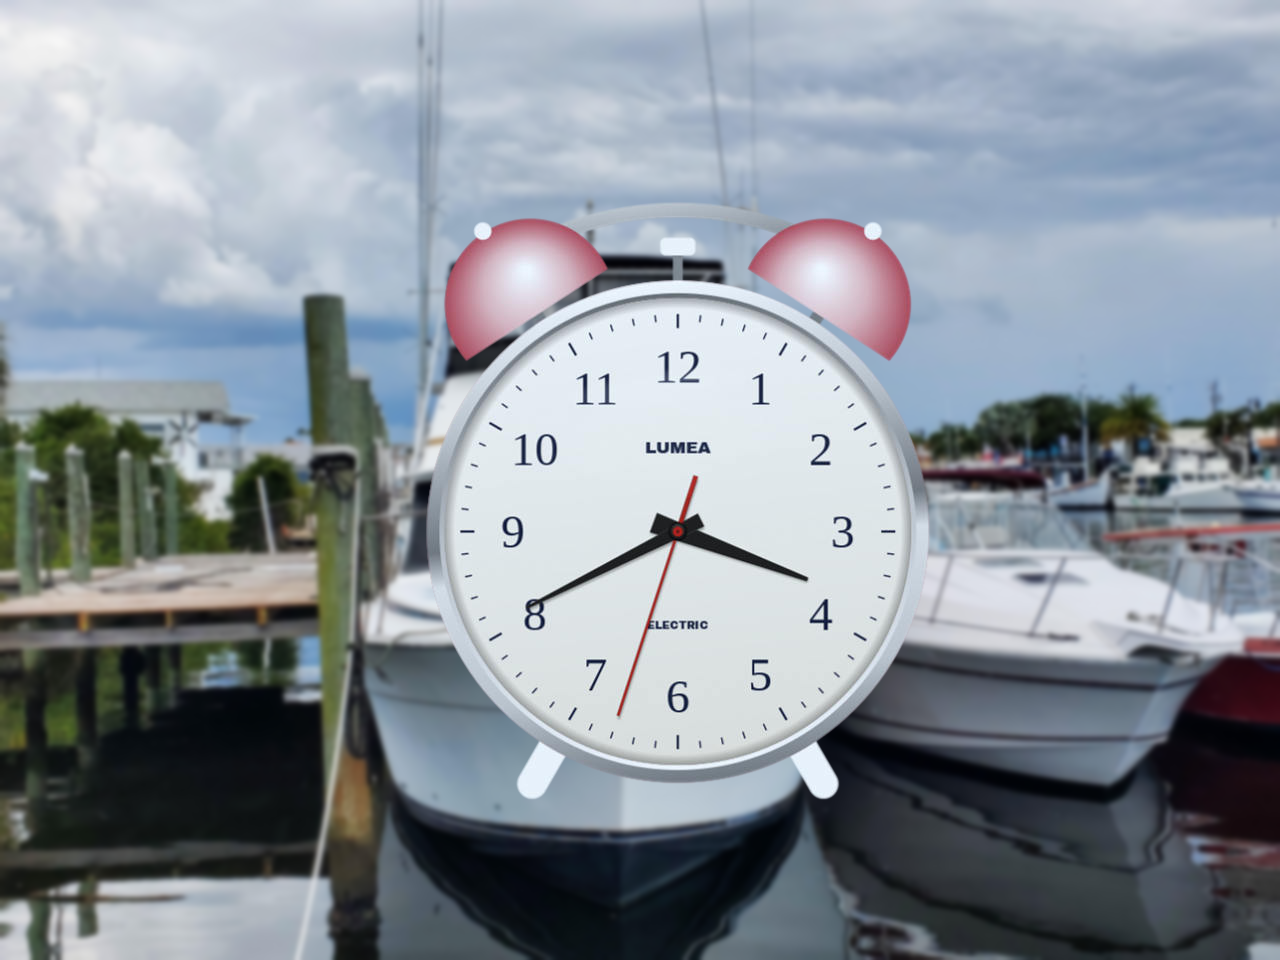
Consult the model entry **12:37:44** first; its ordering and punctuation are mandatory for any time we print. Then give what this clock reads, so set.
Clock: **3:40:33**
